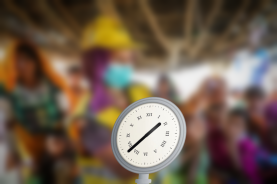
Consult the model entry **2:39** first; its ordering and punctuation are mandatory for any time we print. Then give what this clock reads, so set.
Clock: **1:38**
